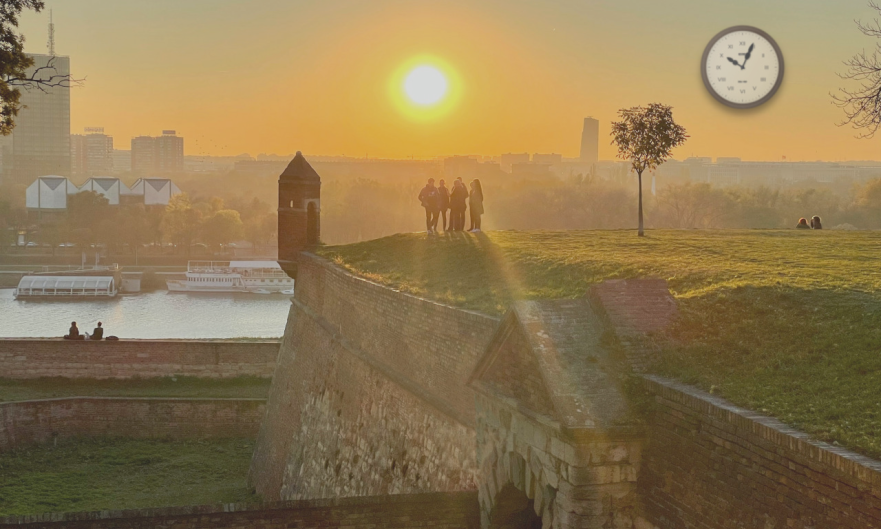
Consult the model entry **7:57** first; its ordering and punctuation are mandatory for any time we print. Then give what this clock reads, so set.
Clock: **10:04**
